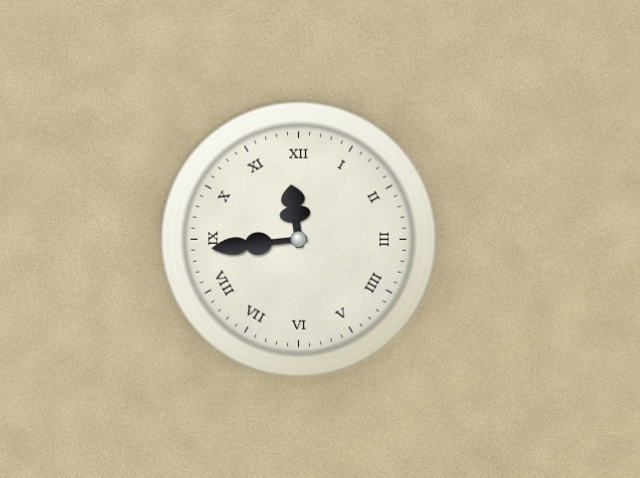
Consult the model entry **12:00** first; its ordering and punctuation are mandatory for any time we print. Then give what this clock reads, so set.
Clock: **11:44**
